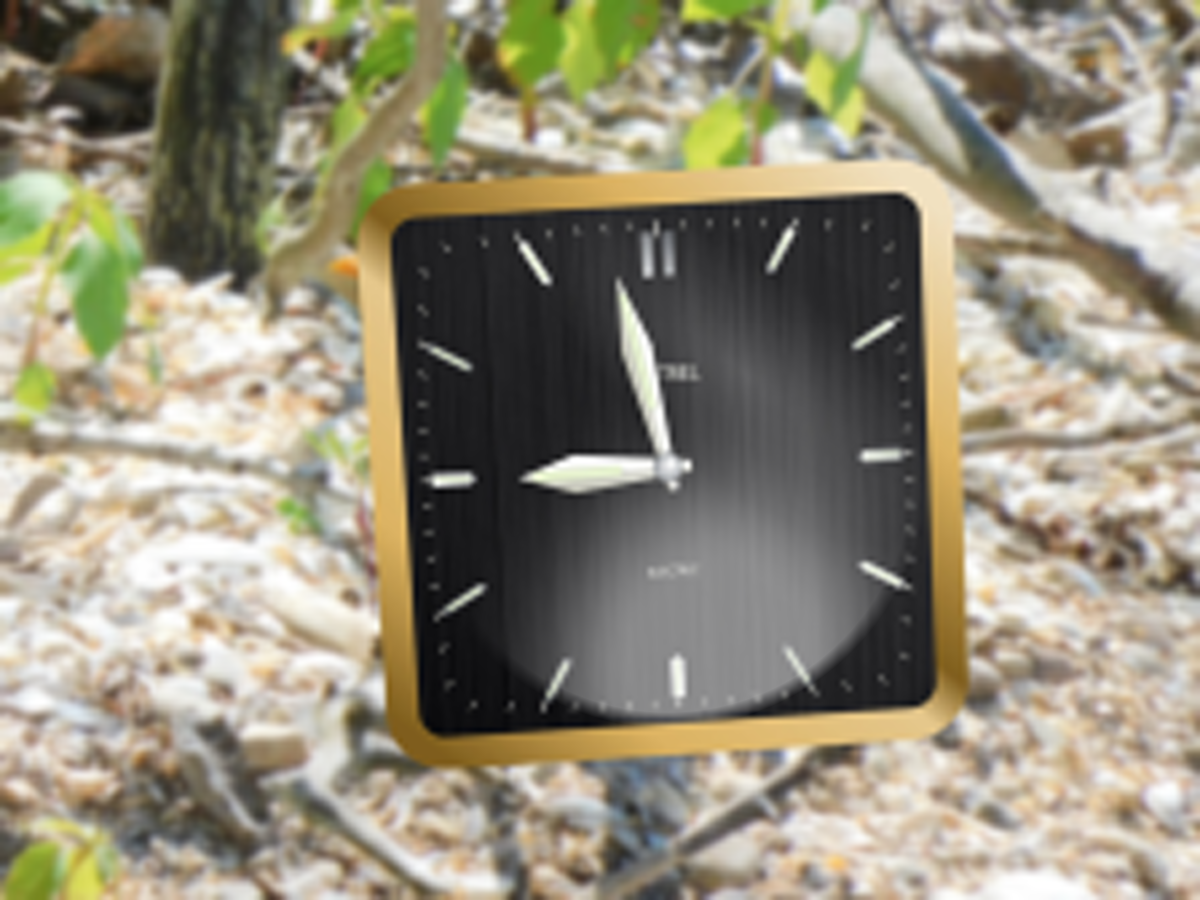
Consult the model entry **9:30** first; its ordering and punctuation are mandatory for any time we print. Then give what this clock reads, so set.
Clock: **8:58**
